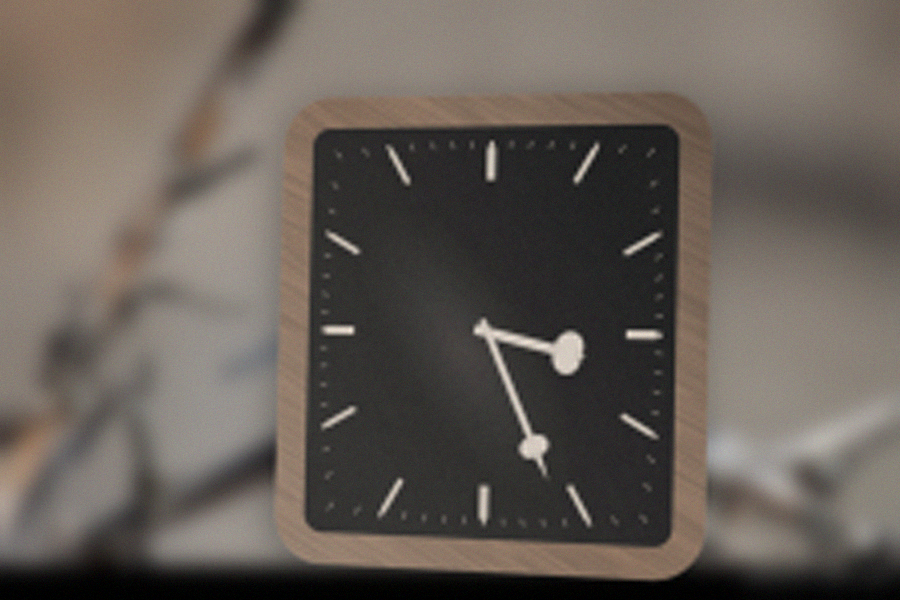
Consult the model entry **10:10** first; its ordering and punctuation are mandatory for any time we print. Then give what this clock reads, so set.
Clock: **3:26**
